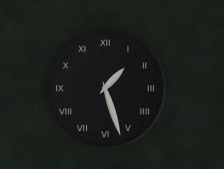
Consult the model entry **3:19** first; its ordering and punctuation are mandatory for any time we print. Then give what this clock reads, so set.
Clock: **1:27**
